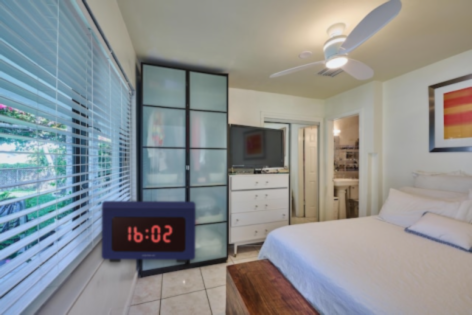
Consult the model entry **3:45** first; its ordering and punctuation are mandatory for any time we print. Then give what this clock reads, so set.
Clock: **16:02**
